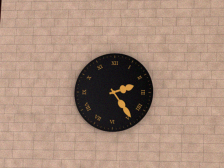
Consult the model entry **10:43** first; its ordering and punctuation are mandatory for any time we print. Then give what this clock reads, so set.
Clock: **2:24**
